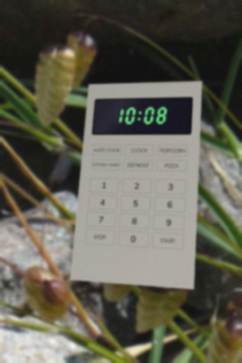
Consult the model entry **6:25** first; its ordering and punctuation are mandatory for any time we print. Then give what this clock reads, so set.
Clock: **10:08**
